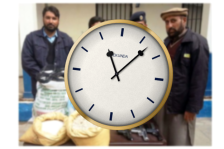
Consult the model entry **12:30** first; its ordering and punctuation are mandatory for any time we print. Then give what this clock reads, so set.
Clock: **11:07**
